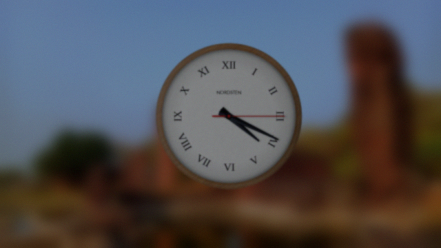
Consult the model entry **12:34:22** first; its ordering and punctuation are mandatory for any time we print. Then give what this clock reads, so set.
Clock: **4:19:15**
